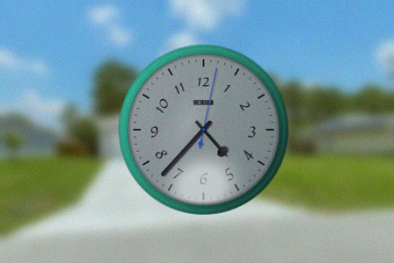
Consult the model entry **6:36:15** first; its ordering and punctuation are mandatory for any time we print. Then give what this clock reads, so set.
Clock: **4:37:02**
